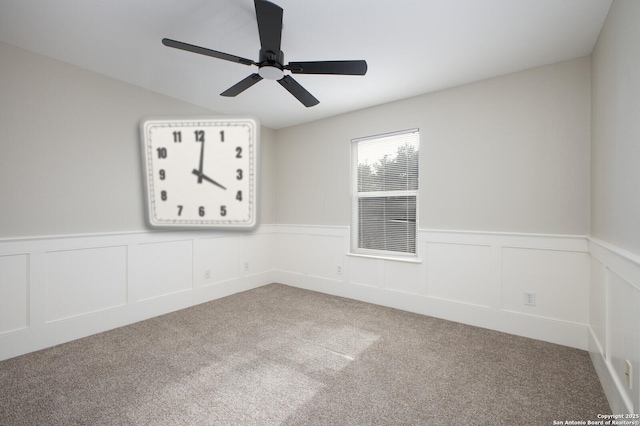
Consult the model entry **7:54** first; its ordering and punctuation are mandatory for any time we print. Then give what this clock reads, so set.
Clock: **4:01**
